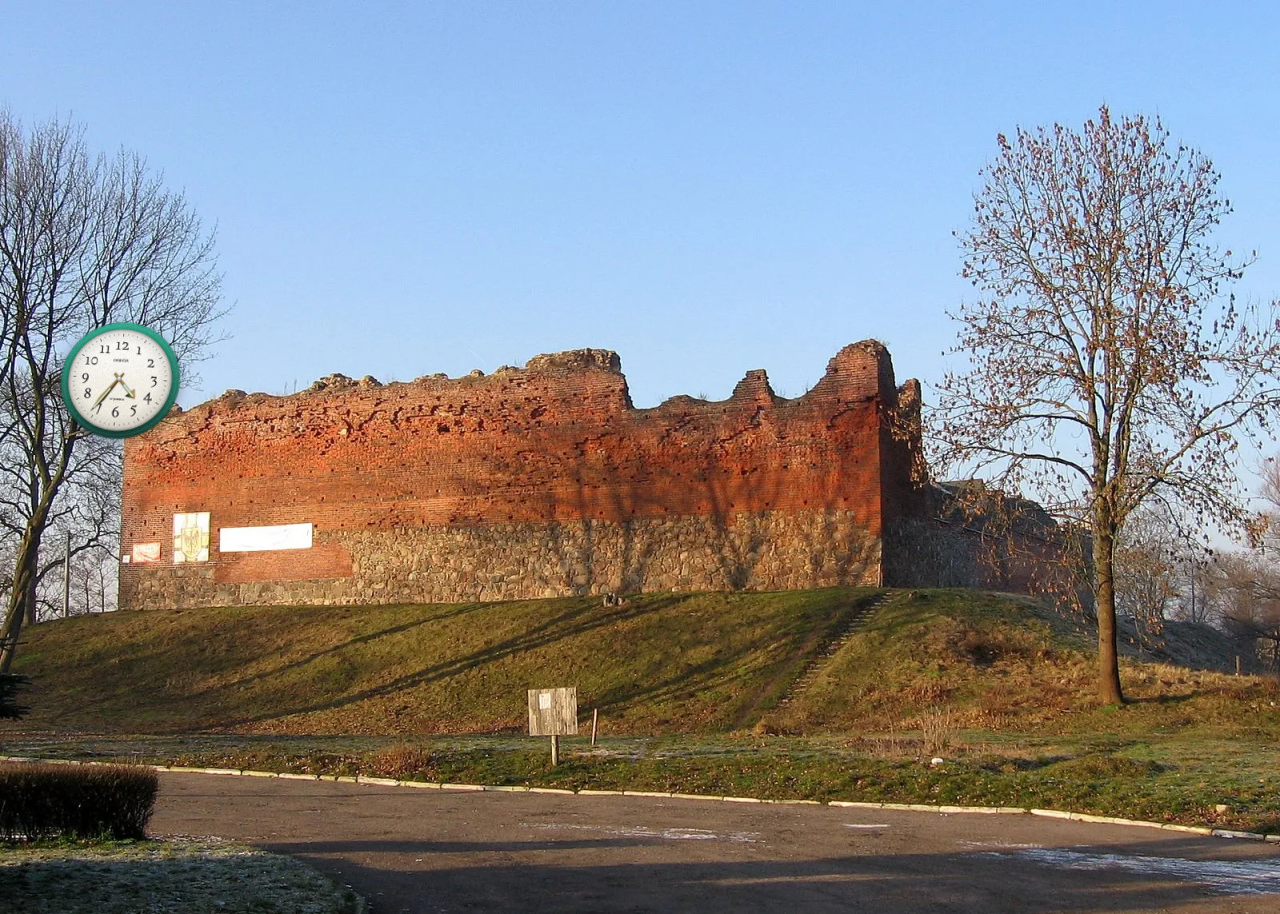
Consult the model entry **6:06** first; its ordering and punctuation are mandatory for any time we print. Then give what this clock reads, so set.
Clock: **4:36**
